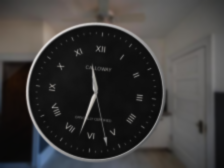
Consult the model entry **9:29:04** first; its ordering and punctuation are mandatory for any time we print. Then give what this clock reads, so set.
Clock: **11:32:27**
